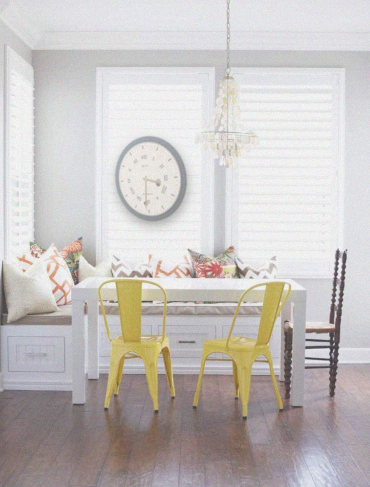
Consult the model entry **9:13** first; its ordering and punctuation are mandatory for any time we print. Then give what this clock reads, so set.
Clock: **3:31**
